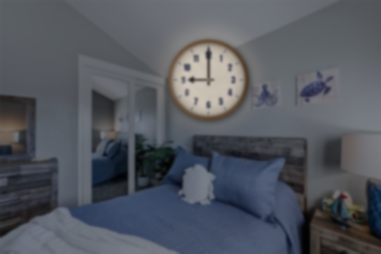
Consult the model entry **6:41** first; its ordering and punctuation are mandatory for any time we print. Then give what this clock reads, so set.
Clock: **9:00**
